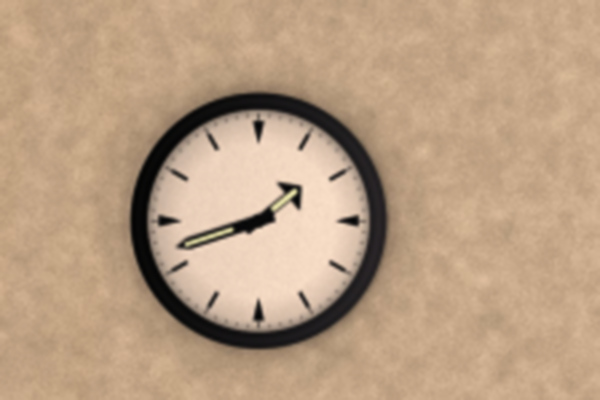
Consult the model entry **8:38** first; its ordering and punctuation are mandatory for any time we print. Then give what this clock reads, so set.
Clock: **1:42**
